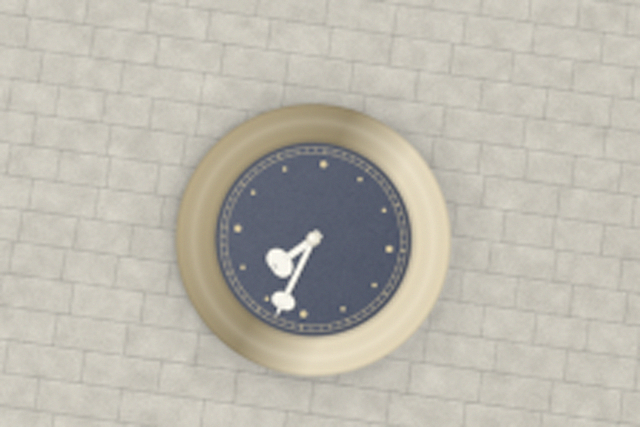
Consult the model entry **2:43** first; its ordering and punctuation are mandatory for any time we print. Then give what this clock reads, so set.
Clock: **7:33**
